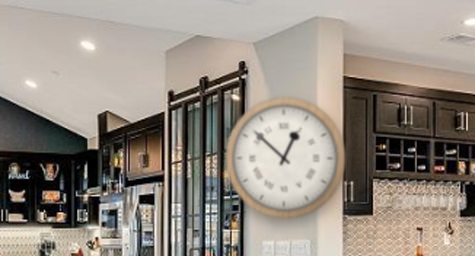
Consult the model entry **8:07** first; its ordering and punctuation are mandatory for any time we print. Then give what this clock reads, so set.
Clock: **12:52**
